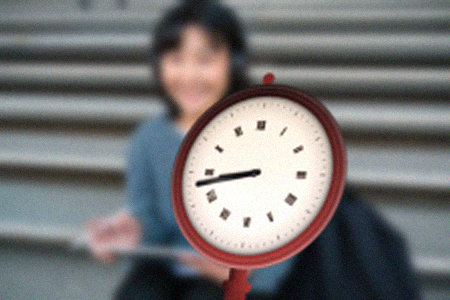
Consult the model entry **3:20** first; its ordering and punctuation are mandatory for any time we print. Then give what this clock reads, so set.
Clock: **8:43**
